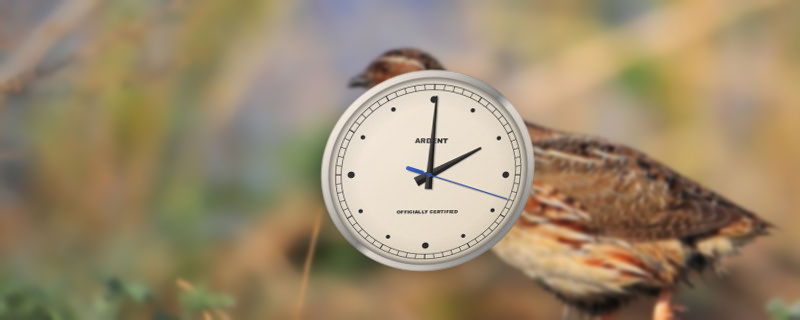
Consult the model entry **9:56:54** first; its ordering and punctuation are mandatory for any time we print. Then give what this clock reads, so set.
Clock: **2:00:18**
